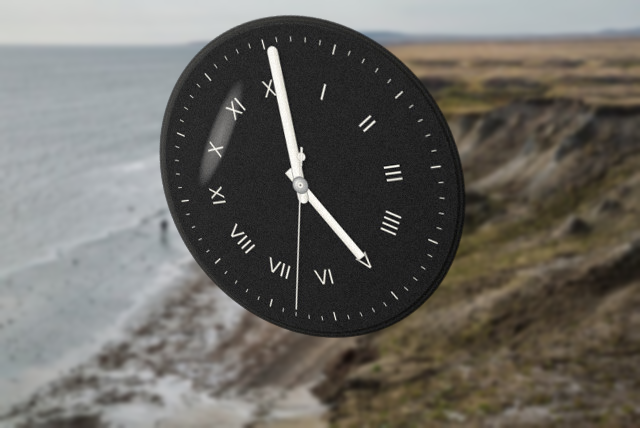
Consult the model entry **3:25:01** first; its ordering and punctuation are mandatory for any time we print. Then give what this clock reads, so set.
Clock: **5:00:33**
